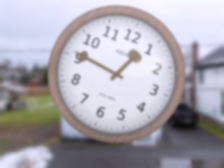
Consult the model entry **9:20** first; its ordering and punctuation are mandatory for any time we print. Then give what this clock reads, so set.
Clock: **12:46**
